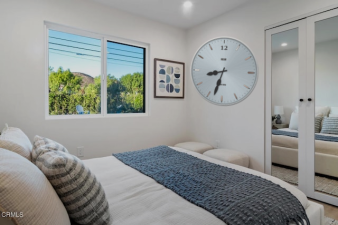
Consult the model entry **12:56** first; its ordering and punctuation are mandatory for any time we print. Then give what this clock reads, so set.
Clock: **8:33**
